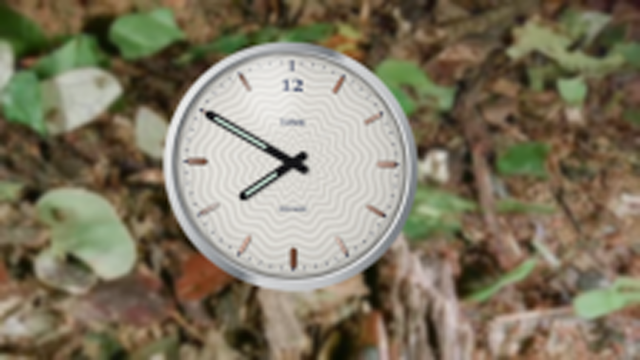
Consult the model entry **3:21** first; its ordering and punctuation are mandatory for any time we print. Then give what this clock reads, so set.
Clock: **7:50**
